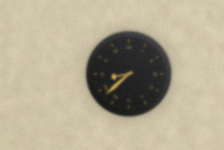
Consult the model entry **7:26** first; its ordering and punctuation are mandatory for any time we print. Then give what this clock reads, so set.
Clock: **8:38**
